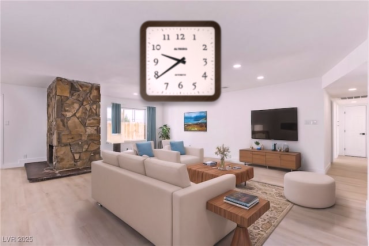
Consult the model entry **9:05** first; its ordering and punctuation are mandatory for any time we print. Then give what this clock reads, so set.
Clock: **9:39**
